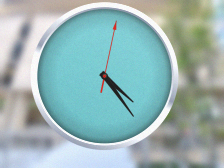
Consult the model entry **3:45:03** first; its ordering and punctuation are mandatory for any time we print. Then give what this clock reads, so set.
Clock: **4:24:02**
